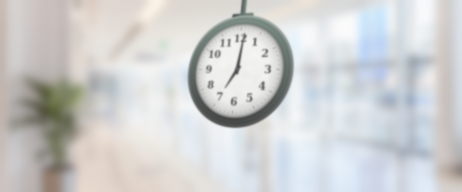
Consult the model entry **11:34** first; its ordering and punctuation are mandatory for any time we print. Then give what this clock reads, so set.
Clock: **7:01**
